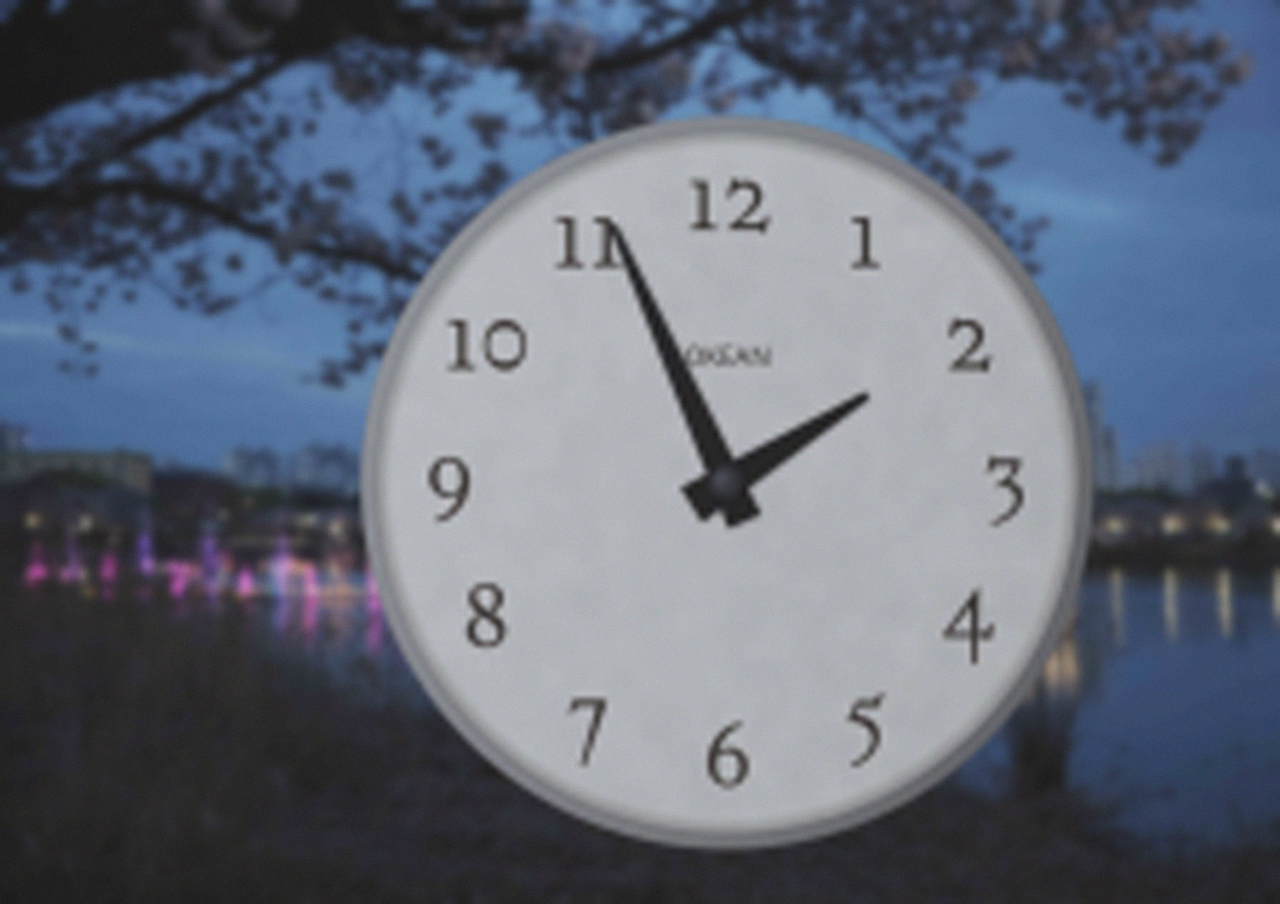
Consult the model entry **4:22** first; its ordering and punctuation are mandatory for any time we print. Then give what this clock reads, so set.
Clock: **1:56**
